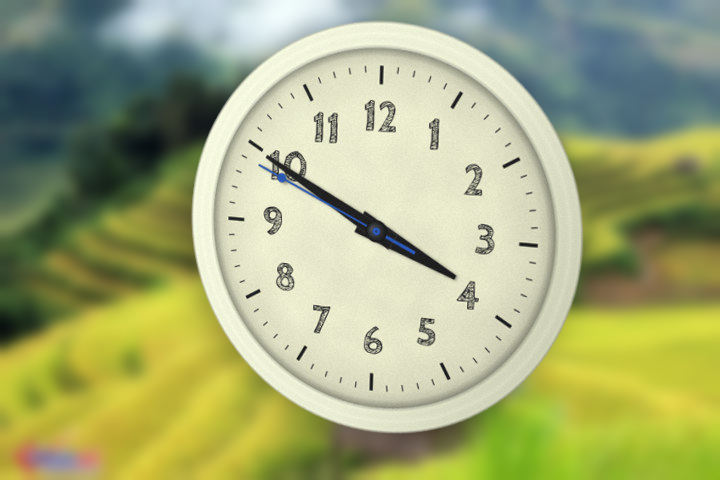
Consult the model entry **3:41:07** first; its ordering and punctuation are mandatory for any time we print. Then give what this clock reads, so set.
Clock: **3:49:49**
